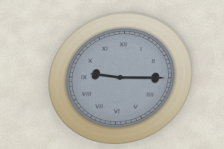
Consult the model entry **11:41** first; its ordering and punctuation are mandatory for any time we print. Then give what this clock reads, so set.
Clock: **9:15**
